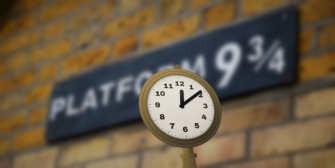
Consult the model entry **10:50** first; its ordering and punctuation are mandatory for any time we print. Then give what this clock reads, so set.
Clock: **12:09**
